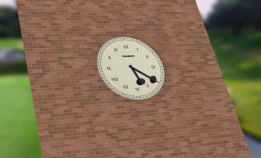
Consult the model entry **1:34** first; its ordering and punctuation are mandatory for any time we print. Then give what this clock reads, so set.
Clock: **5:21**
